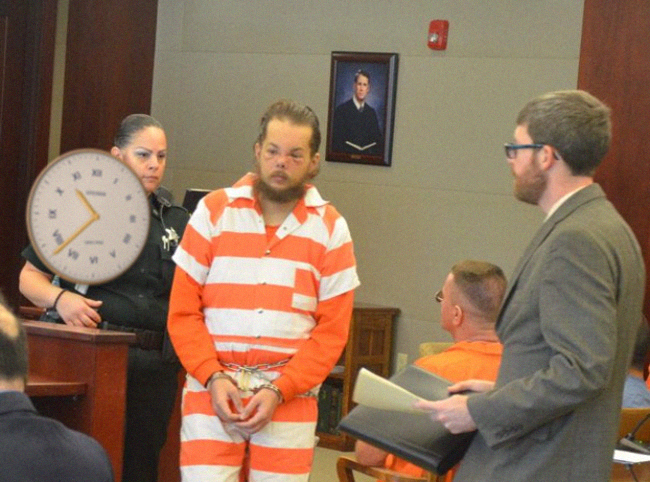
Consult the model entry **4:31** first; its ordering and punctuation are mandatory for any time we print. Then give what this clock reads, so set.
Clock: **10:38**
